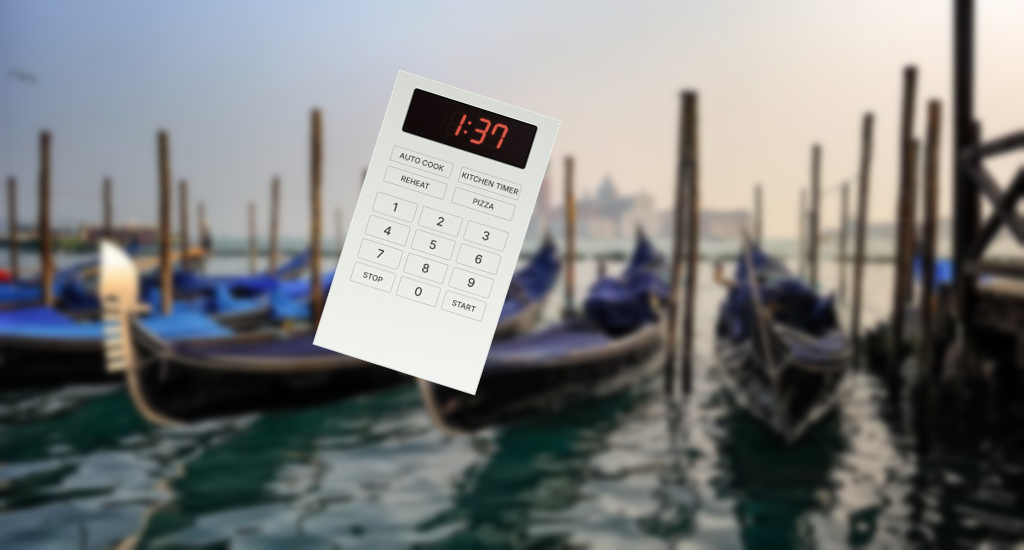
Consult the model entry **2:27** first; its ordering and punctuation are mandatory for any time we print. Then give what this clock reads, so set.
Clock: **1:37**
